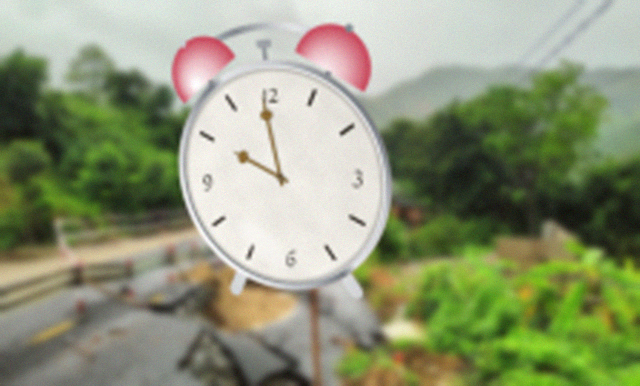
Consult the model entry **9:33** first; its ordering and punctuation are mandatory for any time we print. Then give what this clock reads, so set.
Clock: **9:59**
